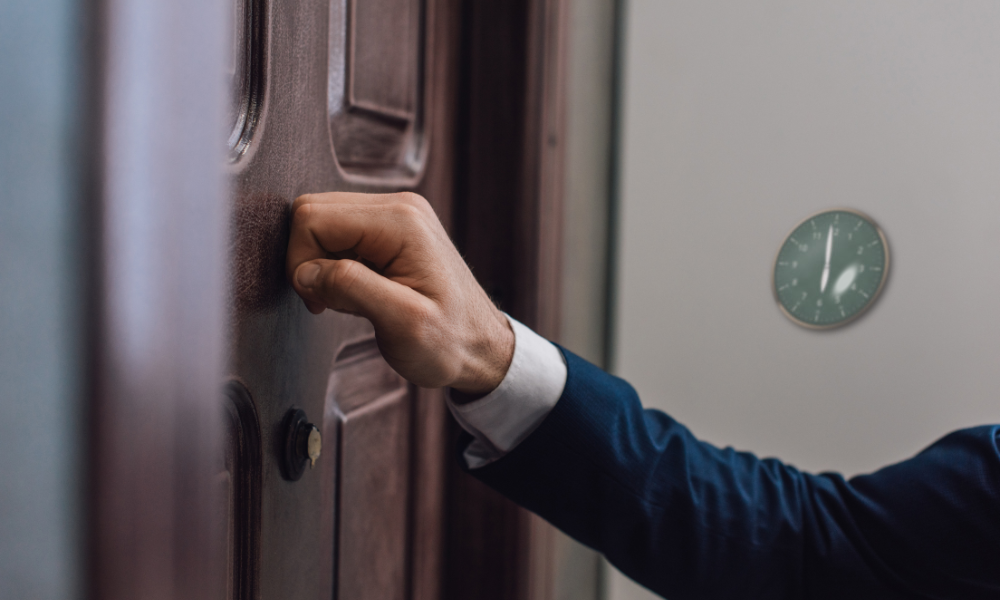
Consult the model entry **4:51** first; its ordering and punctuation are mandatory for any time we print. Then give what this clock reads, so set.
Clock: **5:59**
